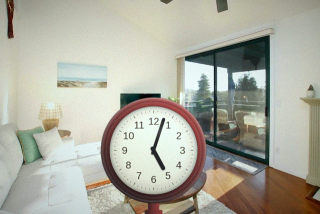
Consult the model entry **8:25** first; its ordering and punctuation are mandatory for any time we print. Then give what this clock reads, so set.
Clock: **5:03**
